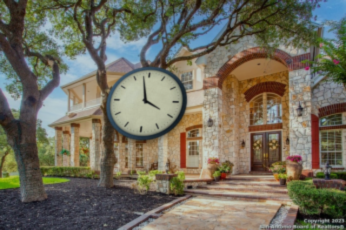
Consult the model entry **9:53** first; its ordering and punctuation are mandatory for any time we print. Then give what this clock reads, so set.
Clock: **3:58**
